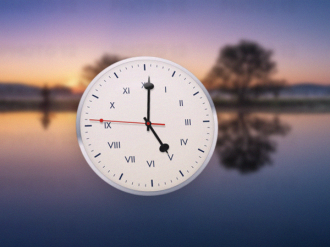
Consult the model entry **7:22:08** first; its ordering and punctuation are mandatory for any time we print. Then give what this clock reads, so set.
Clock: **5:00:46**
